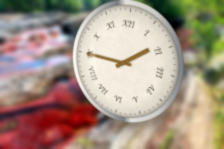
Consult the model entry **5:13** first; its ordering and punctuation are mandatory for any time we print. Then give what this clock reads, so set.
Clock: **1:45**
